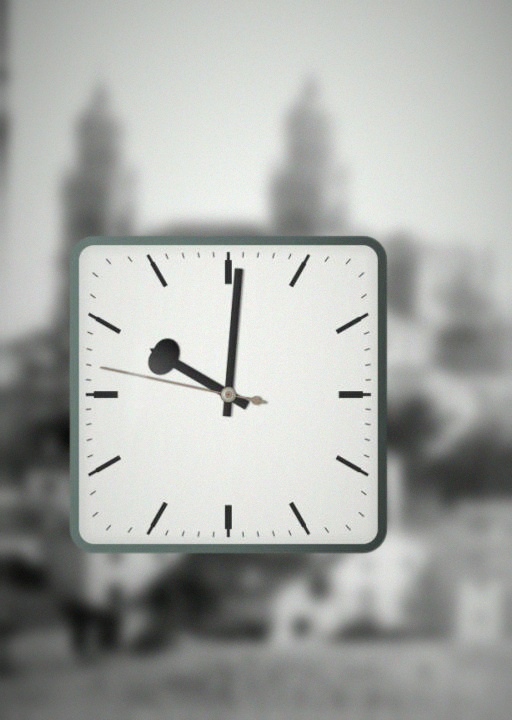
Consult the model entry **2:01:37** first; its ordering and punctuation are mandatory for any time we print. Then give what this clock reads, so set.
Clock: **10:00:47**
